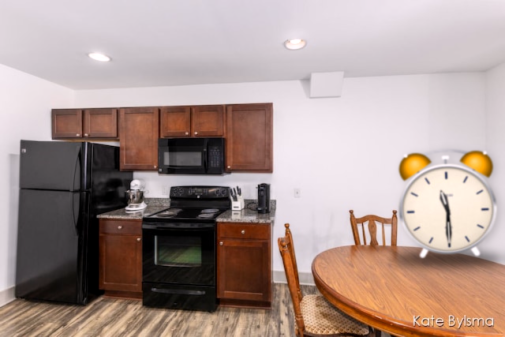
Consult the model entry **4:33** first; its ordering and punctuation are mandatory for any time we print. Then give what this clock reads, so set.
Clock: **11:30**
